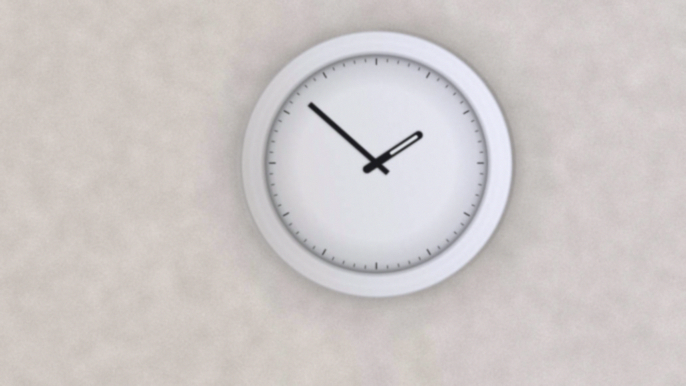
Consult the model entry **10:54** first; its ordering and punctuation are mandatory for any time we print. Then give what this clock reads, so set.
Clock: **1:52**
